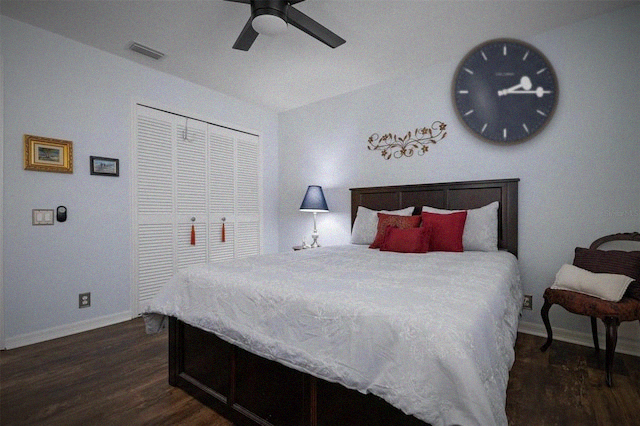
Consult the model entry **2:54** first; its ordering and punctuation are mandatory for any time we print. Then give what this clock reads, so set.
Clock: **2:15**
